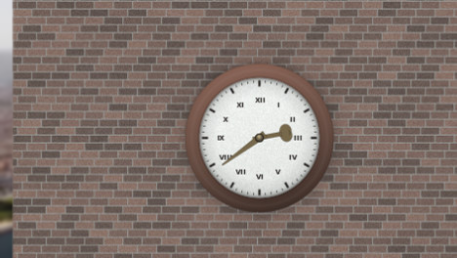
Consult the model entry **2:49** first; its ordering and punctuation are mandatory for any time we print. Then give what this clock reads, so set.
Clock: **2:39**
